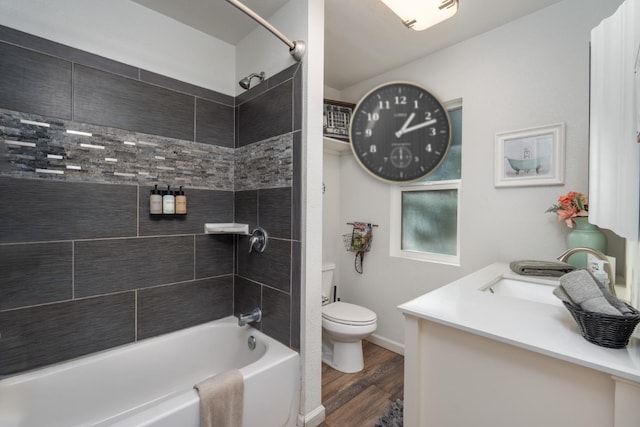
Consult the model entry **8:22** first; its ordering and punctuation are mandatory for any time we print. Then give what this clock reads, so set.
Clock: **1:12**
